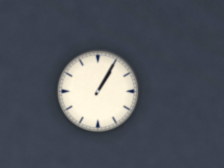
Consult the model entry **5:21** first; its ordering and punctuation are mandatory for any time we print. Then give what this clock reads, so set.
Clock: **1:05**
